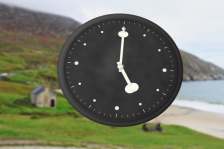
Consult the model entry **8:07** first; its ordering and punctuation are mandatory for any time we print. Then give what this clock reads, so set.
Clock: **5:00**
